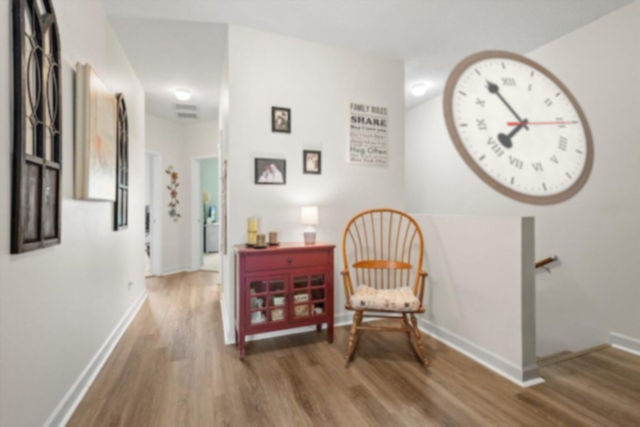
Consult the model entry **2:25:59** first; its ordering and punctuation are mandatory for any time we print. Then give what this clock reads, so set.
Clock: **7:55:15**
